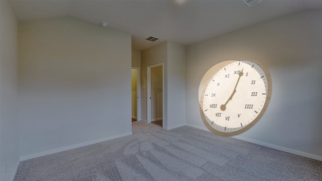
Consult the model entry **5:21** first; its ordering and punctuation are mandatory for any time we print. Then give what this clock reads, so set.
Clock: **7:02**
